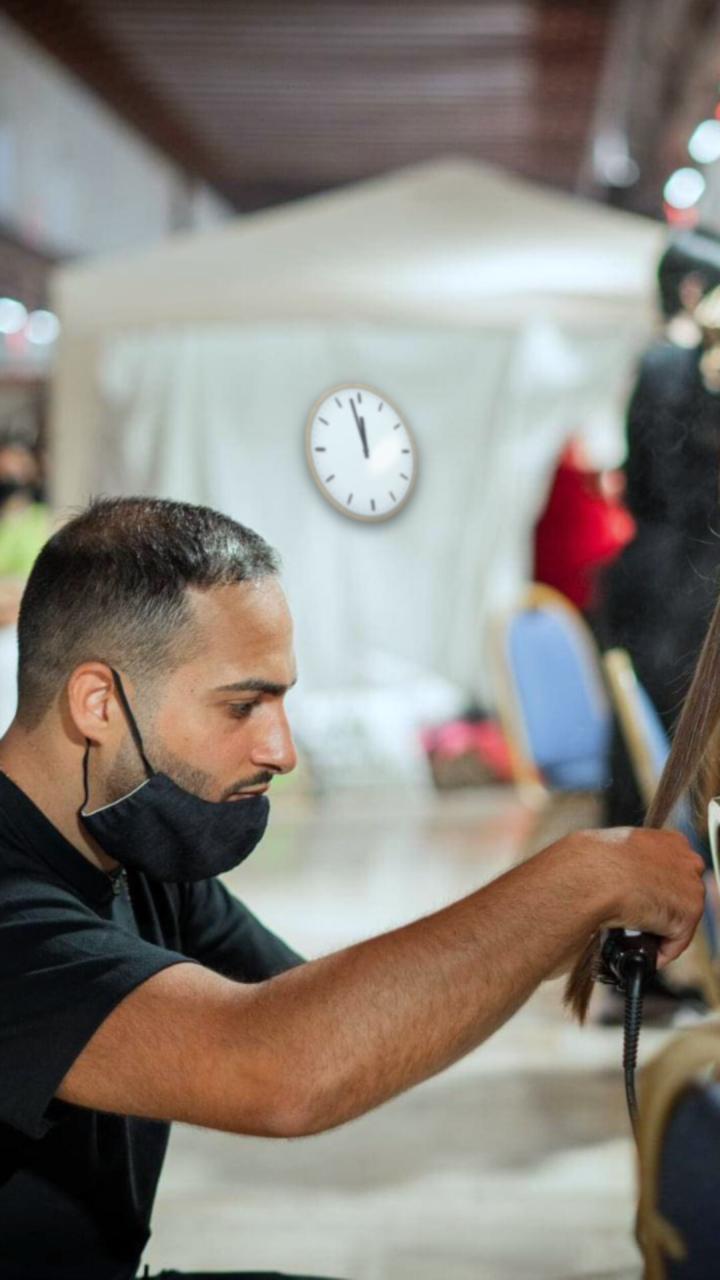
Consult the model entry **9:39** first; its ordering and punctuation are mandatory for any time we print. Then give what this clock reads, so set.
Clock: **11:58**
